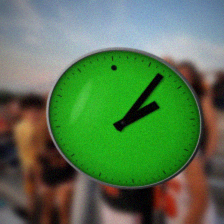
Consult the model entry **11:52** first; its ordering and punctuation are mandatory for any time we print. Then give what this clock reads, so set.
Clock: **2:07**
